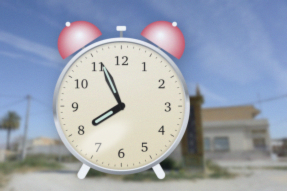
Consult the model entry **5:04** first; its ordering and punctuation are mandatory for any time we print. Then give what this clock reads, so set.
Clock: **7:56**
